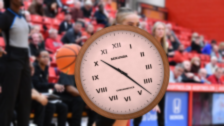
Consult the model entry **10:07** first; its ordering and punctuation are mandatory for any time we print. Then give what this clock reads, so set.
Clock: **10:23**
